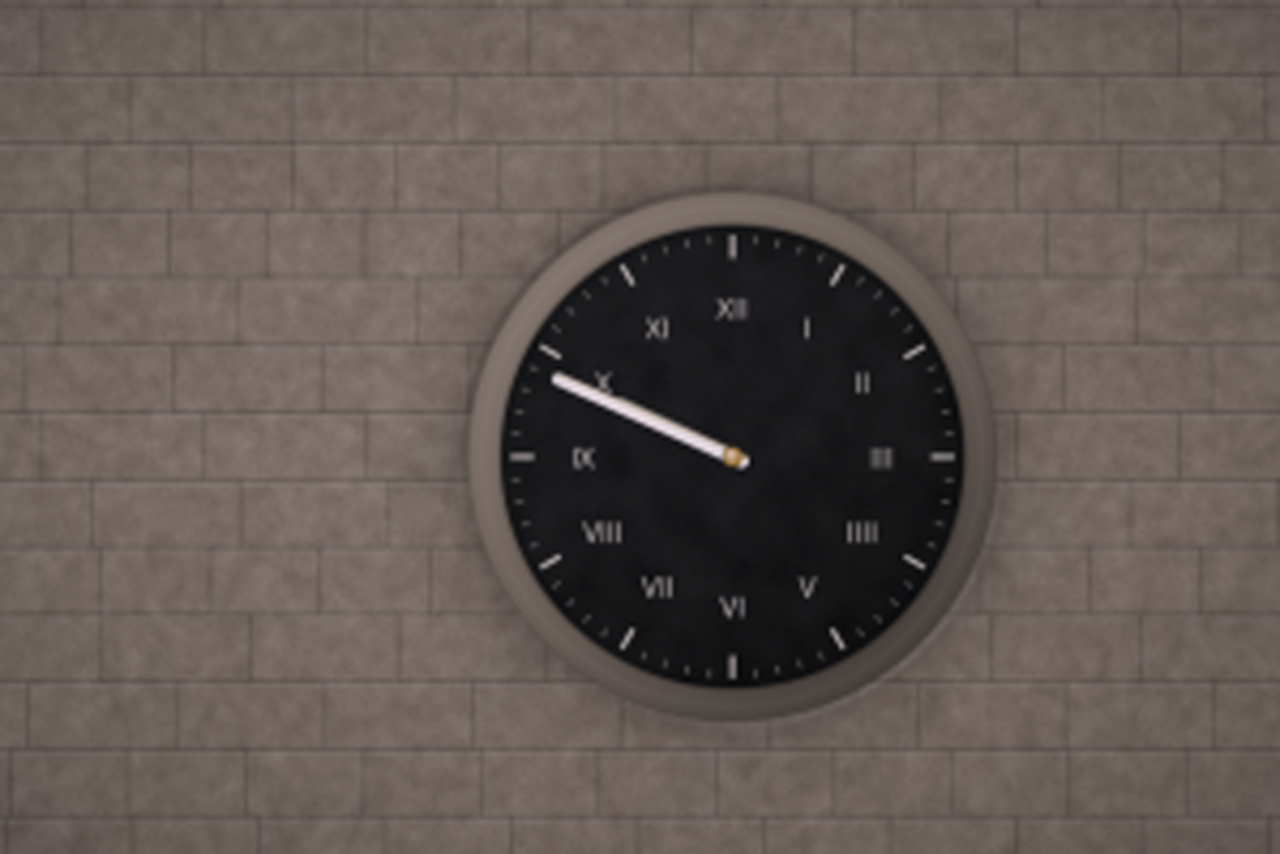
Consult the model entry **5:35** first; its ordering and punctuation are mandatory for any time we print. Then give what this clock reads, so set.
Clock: **9:49**
